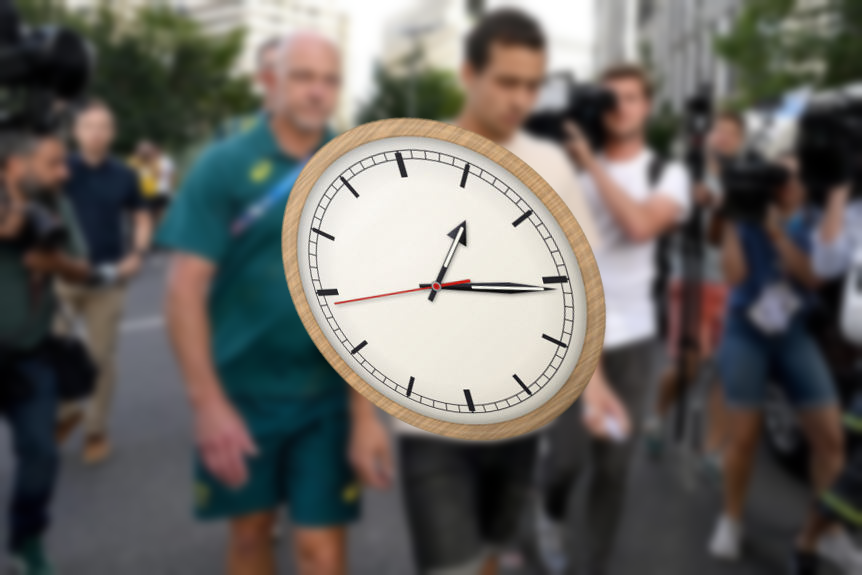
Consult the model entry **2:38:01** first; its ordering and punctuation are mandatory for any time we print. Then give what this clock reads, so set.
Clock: **1:15:44**
